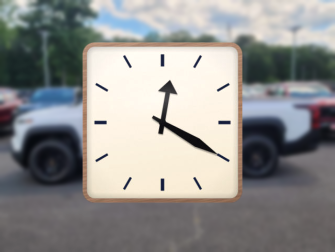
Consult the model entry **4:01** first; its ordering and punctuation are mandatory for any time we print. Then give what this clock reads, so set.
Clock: **12:20**
